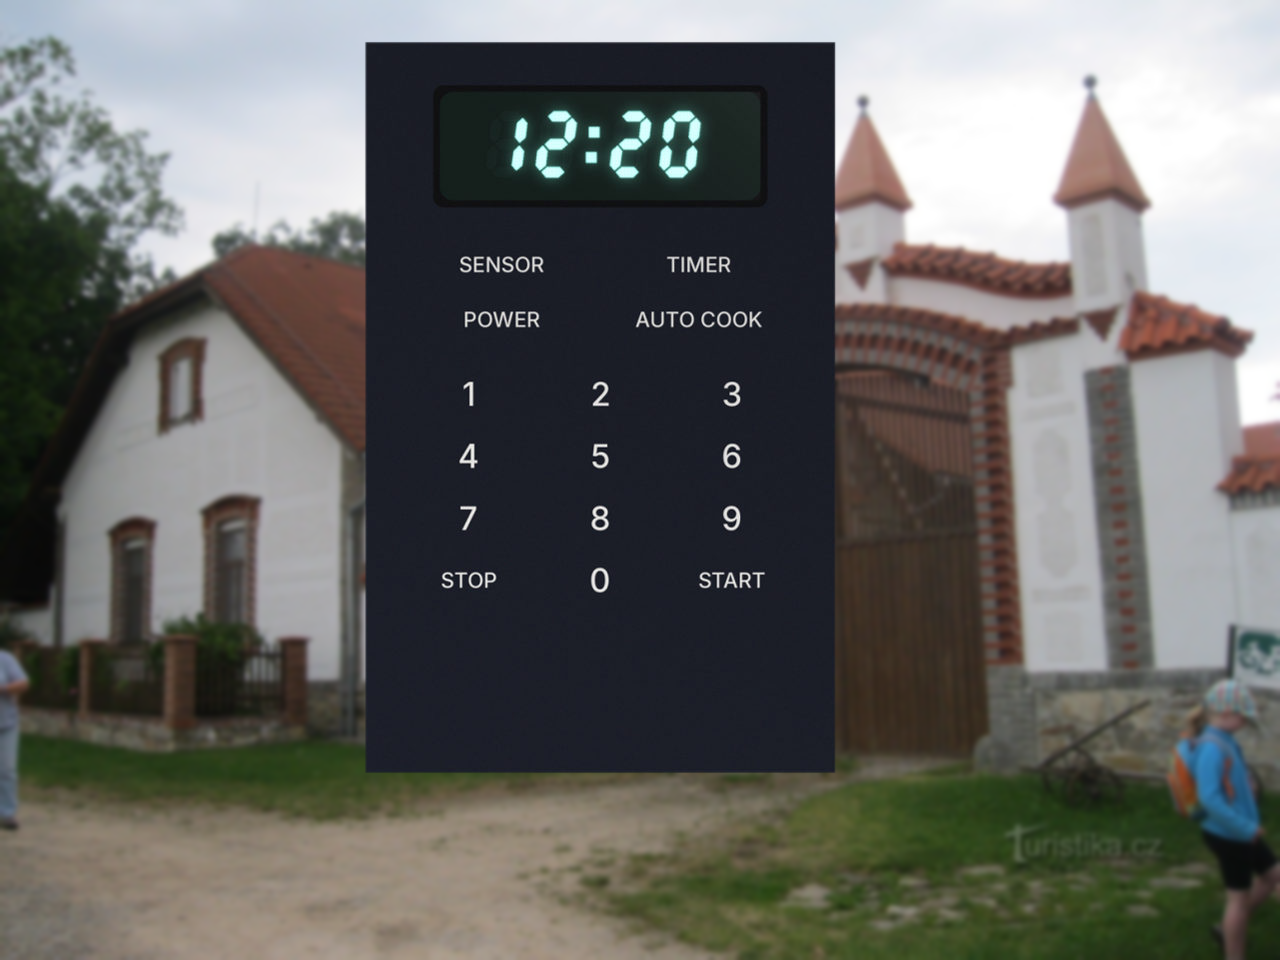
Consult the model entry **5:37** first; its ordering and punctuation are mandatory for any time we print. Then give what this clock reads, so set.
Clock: **12:20**
